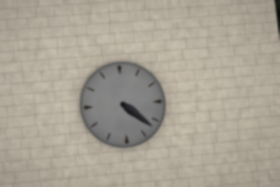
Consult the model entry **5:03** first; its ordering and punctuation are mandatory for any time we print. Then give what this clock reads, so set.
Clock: **4:22**
